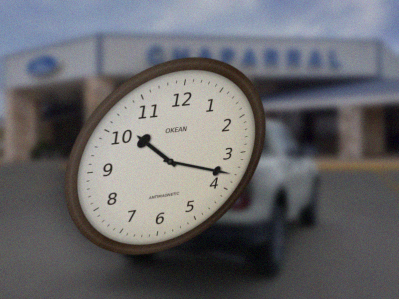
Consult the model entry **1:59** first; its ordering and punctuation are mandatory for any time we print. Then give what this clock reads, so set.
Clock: **10:18**
